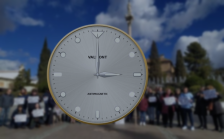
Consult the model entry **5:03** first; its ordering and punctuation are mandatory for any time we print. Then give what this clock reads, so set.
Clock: **3:00**
